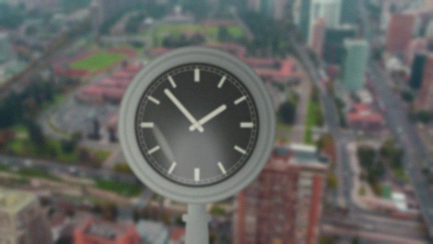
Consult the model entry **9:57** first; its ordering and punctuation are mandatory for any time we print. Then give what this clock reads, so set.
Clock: **1:53**
